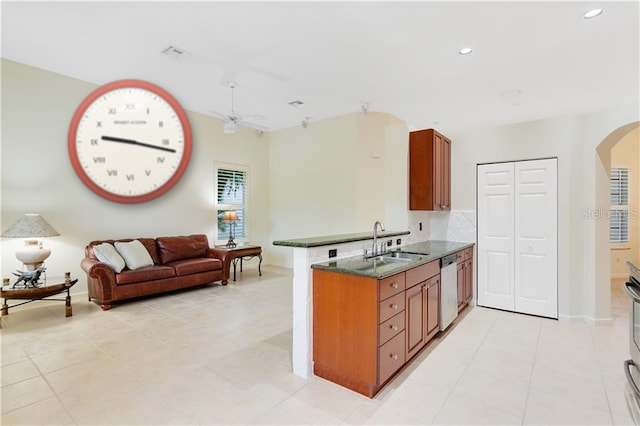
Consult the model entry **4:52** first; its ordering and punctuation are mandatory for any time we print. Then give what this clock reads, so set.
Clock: **9:17**
